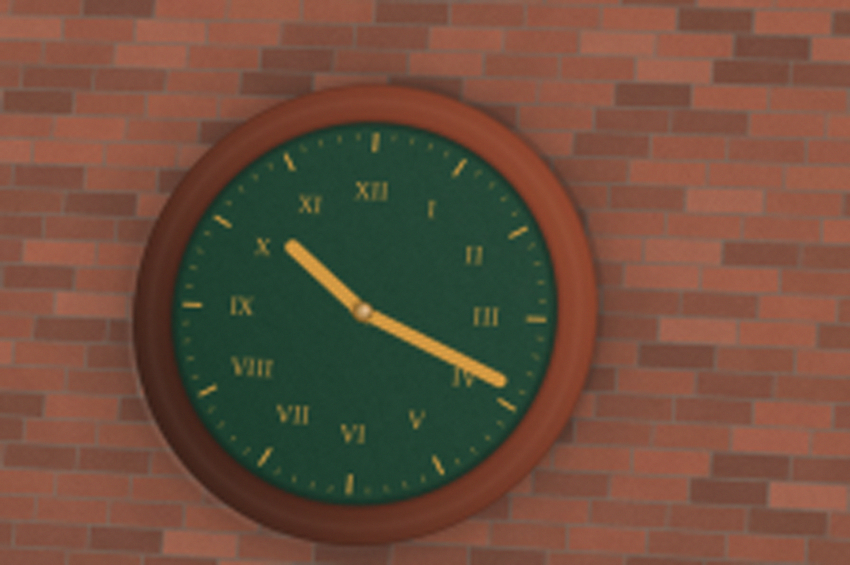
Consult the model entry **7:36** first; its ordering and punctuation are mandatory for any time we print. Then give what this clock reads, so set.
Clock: **10:19**
